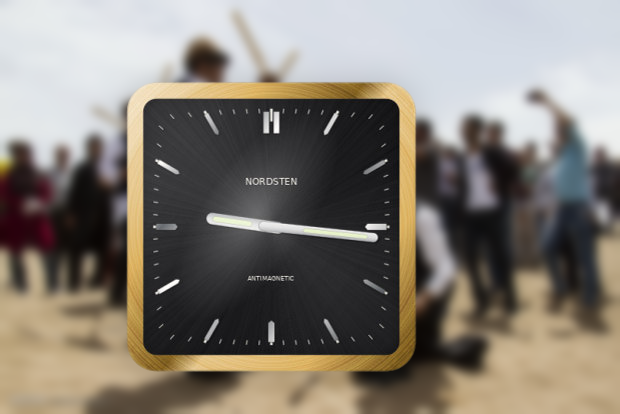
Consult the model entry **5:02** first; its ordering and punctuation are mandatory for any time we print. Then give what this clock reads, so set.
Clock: **9:16**
